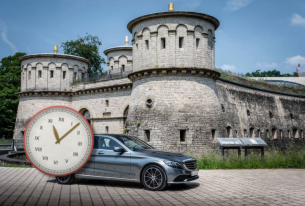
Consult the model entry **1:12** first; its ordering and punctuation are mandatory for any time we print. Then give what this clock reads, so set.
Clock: **11:07**
